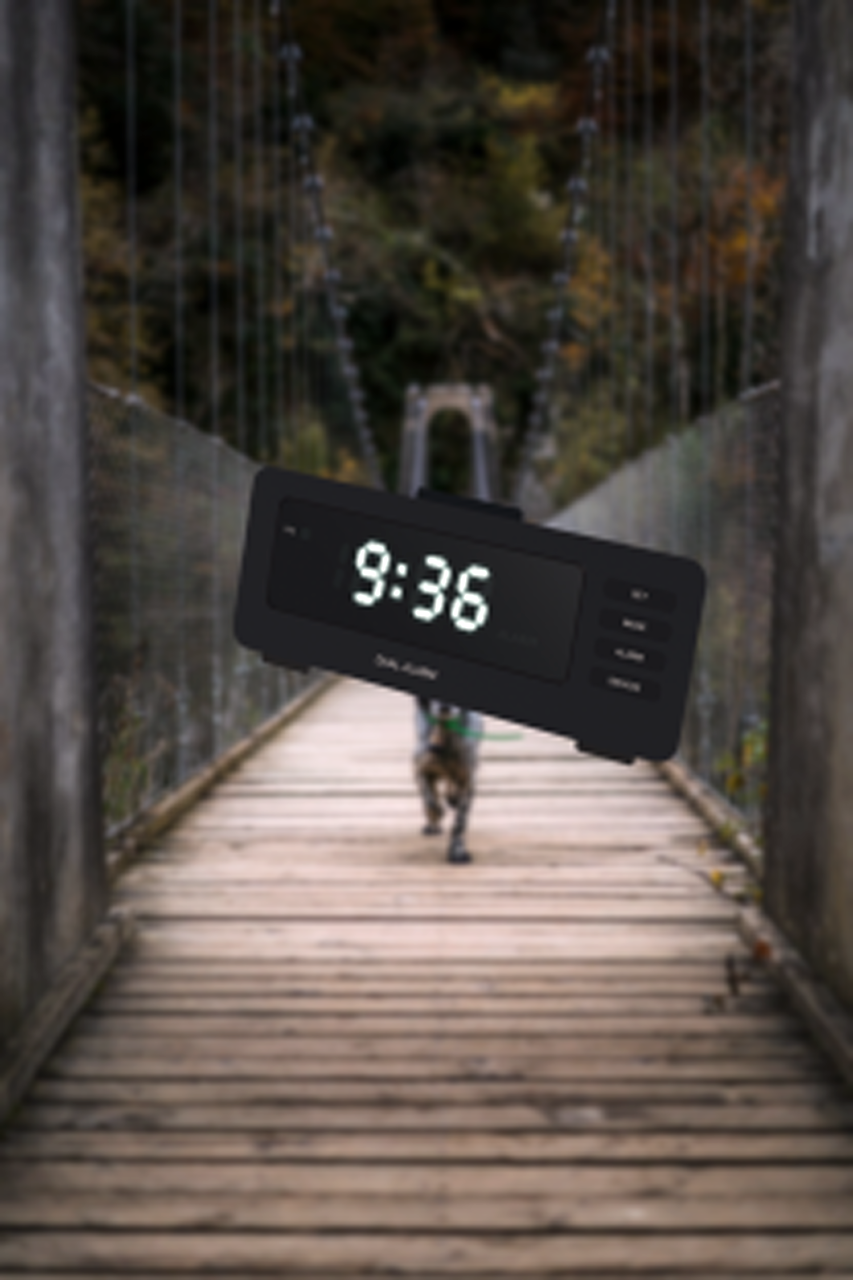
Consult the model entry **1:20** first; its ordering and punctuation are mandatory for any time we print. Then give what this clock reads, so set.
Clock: **9:36**
